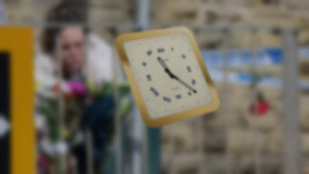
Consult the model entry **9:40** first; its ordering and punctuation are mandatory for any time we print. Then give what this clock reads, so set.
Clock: **11:23**
